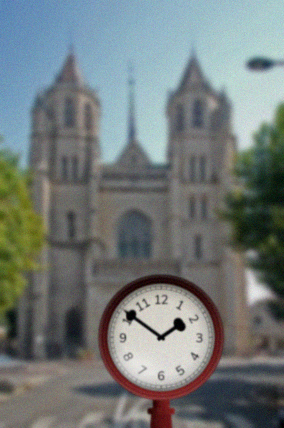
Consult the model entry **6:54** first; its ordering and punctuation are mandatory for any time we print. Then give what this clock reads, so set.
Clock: **1:51**
